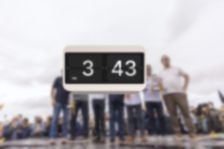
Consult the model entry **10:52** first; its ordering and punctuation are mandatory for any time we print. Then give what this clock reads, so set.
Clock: **3:43**
